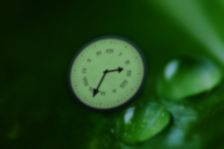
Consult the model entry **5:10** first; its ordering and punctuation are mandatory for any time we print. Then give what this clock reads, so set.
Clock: **2:33**
